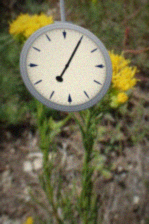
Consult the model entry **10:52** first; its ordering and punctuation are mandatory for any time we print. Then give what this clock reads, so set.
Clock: **7:05**
